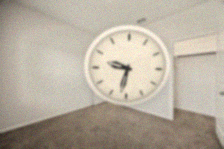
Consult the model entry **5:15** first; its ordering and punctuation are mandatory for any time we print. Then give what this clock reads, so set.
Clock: **9:32**
